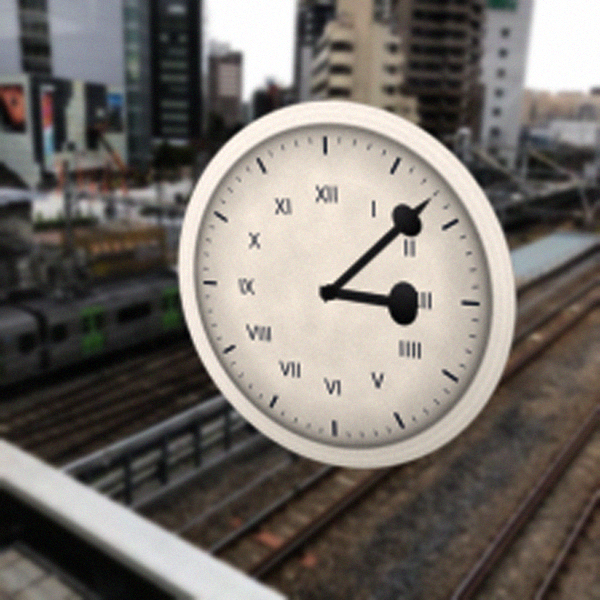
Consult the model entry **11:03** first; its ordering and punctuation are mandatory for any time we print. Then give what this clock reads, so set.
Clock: **3:08**
